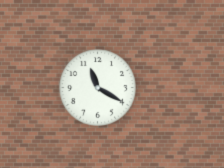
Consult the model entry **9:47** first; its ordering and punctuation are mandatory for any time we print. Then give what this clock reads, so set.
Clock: **11:20**
